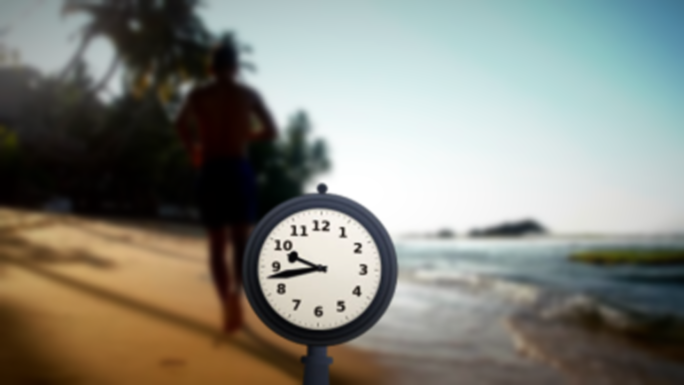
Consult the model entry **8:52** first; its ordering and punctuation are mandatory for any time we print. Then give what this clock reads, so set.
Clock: **9:43**
